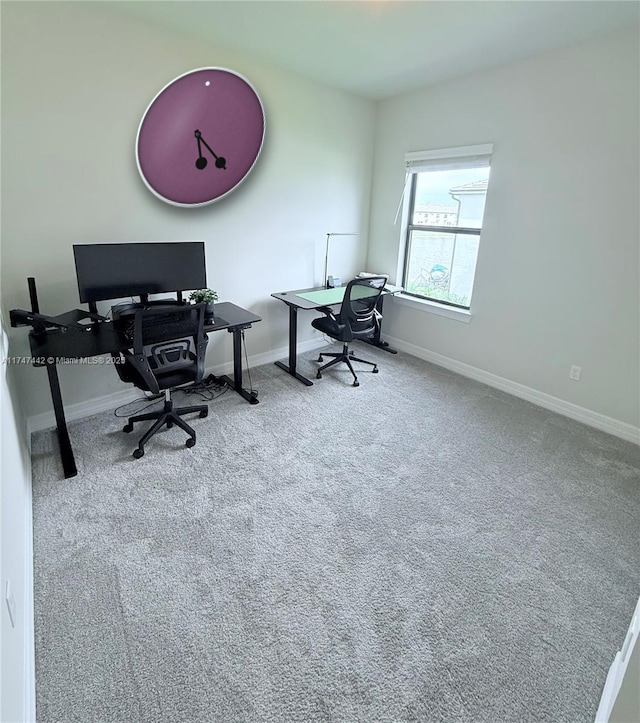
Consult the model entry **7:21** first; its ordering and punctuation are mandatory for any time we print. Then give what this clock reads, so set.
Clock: **5:22**
